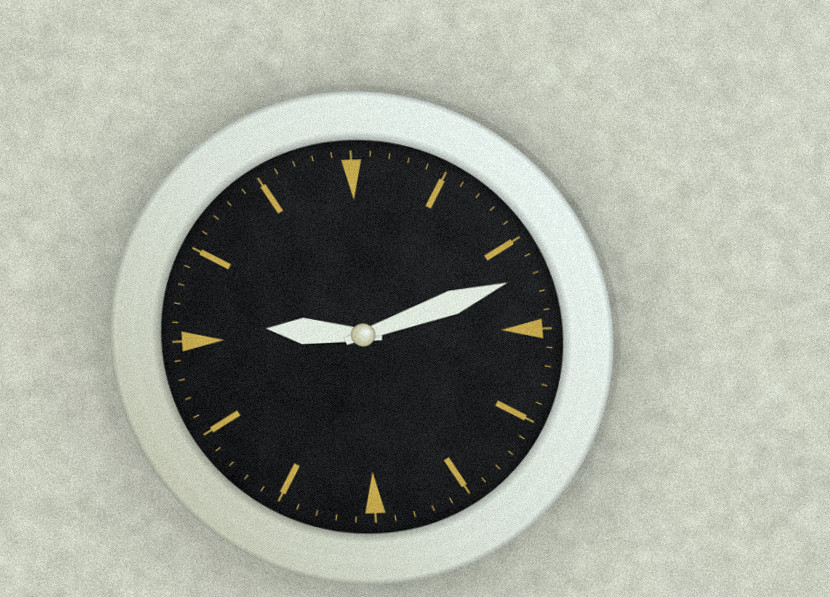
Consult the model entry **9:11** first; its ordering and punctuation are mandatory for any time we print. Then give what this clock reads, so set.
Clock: **9:12**
